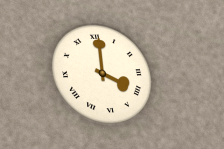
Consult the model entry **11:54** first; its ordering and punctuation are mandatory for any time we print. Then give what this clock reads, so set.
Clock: **4:01**
